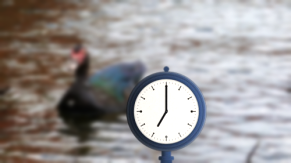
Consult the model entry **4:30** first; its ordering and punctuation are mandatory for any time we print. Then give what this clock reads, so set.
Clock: **7:00**
